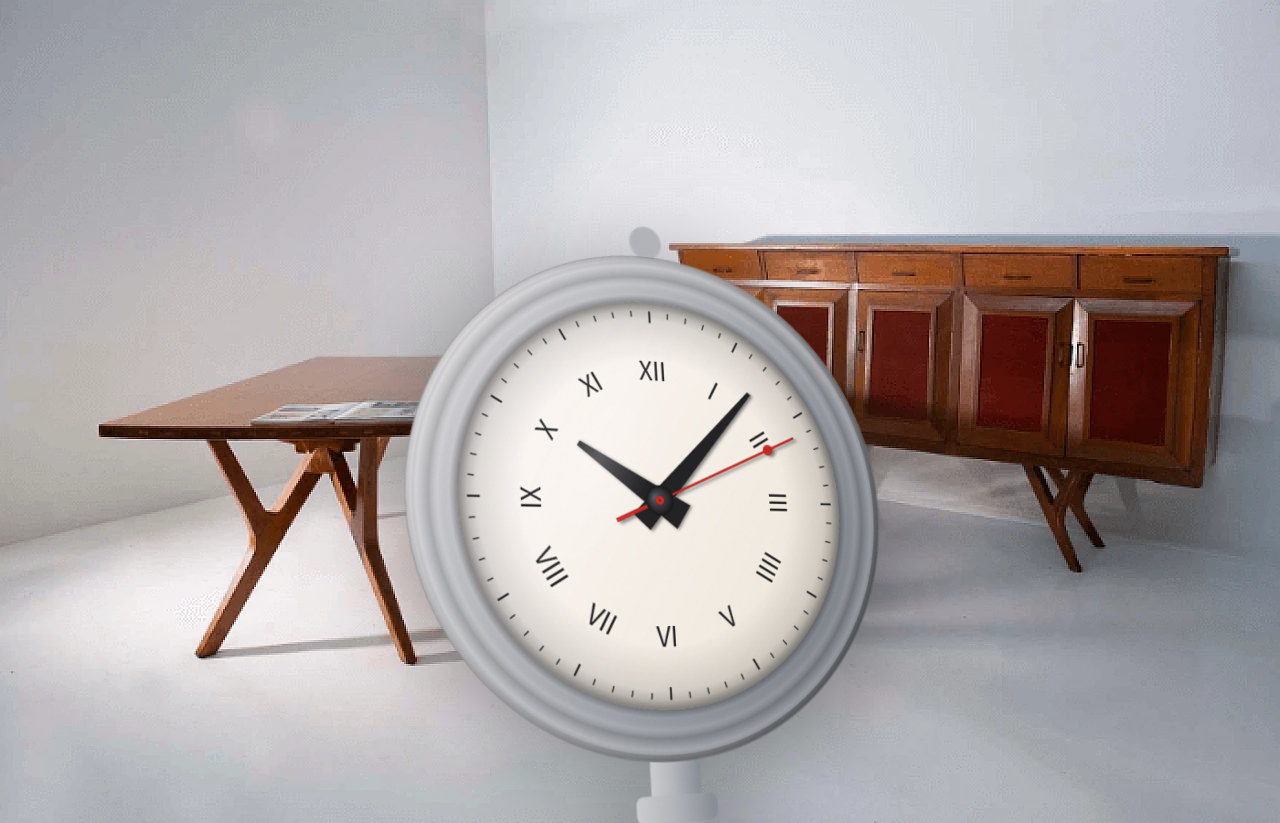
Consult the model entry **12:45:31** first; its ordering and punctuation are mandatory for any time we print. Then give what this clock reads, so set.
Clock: **10:07:11**
